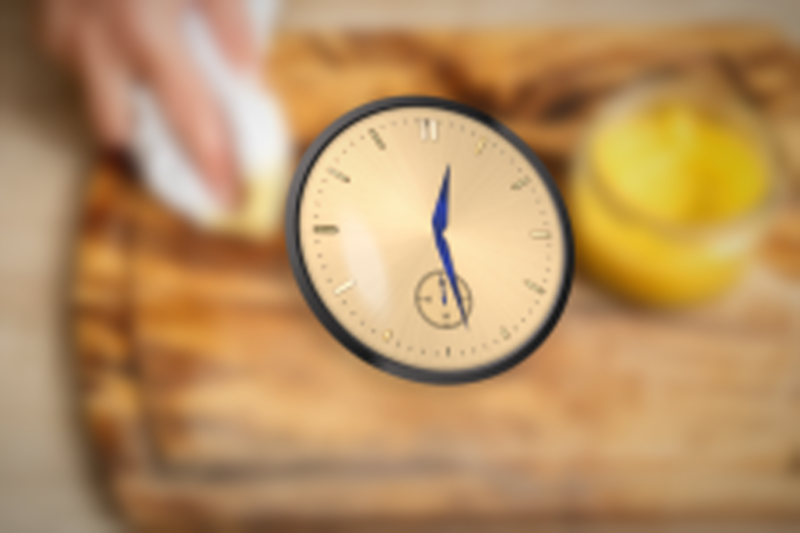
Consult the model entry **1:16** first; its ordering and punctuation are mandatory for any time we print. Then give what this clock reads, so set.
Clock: **12:28**
